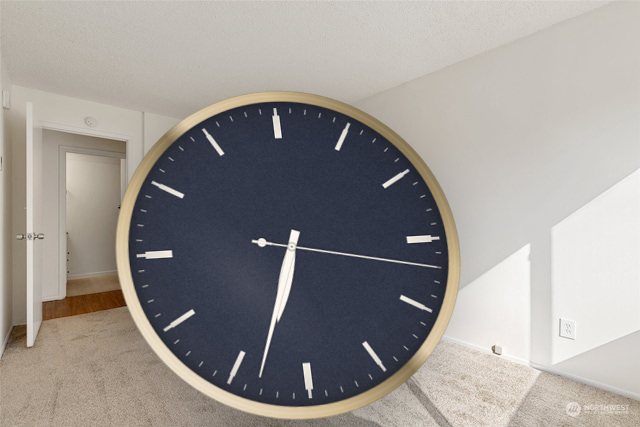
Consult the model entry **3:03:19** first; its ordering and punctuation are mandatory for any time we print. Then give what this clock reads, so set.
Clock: **6:33:17**
